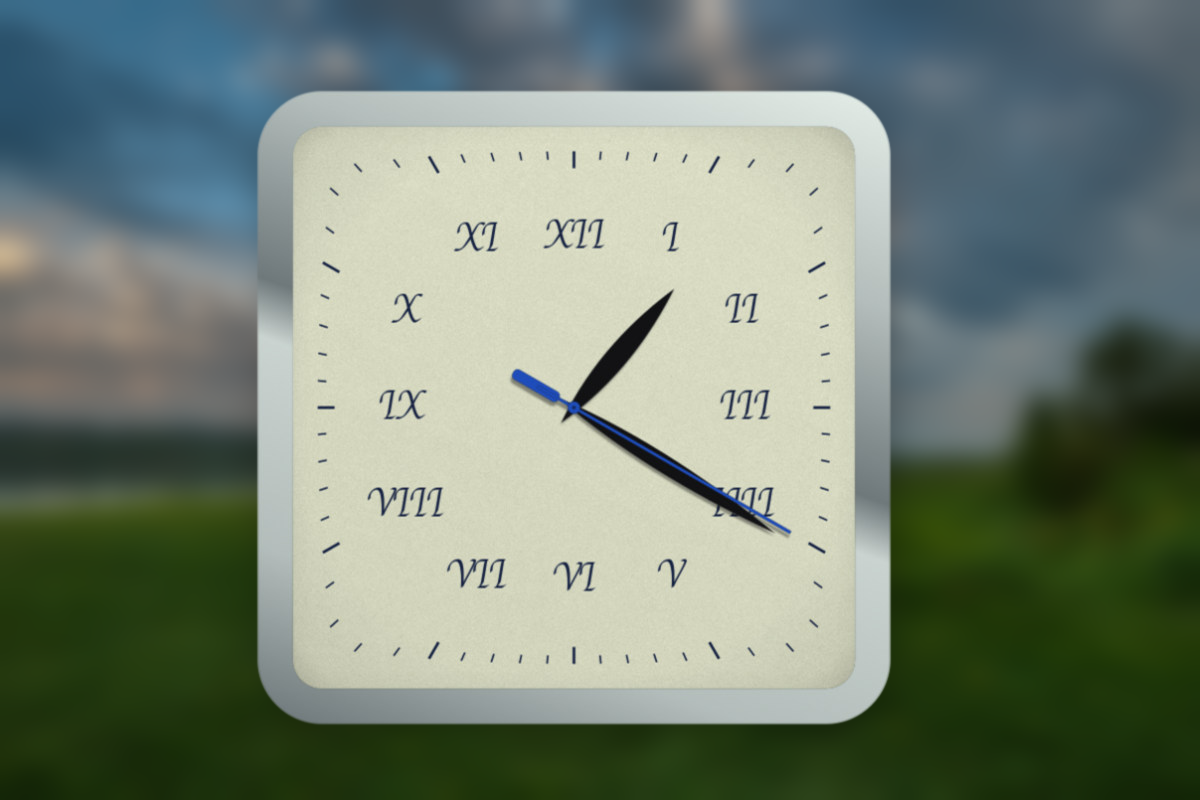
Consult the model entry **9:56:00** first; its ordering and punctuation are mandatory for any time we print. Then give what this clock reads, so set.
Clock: **1:20:20**
